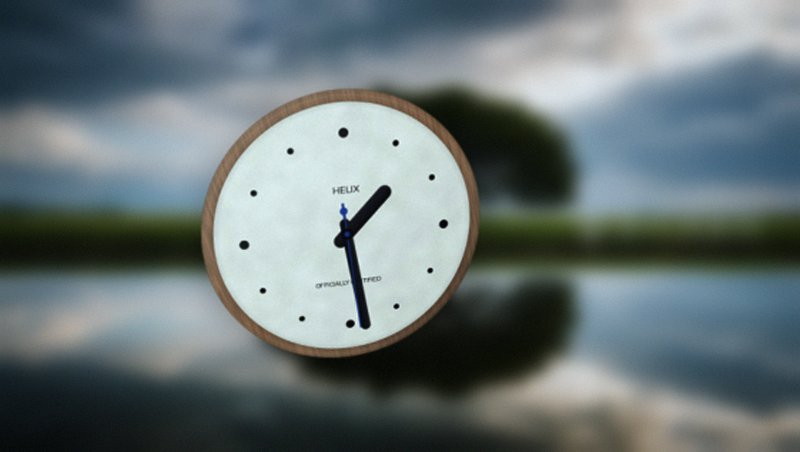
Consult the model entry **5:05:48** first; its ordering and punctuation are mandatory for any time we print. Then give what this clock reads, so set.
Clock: **1:28:29**
